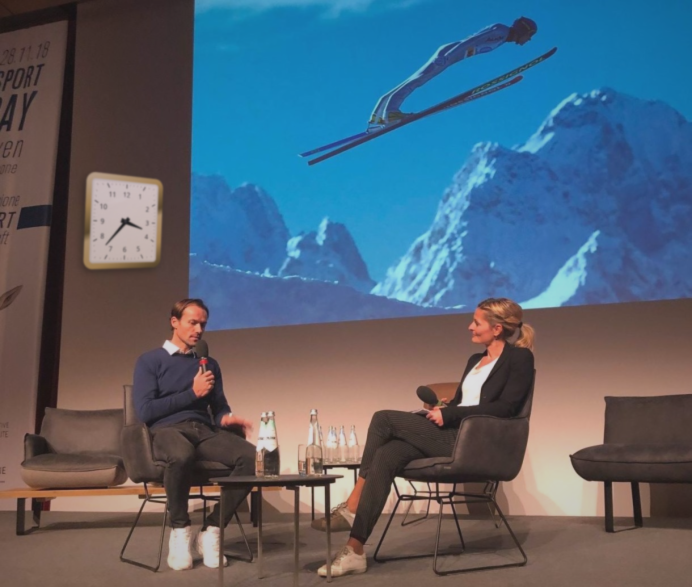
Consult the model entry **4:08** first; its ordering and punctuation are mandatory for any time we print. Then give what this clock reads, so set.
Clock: **3:37**
